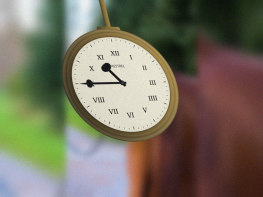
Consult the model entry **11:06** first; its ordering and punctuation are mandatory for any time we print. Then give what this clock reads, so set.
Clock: **10:45**
